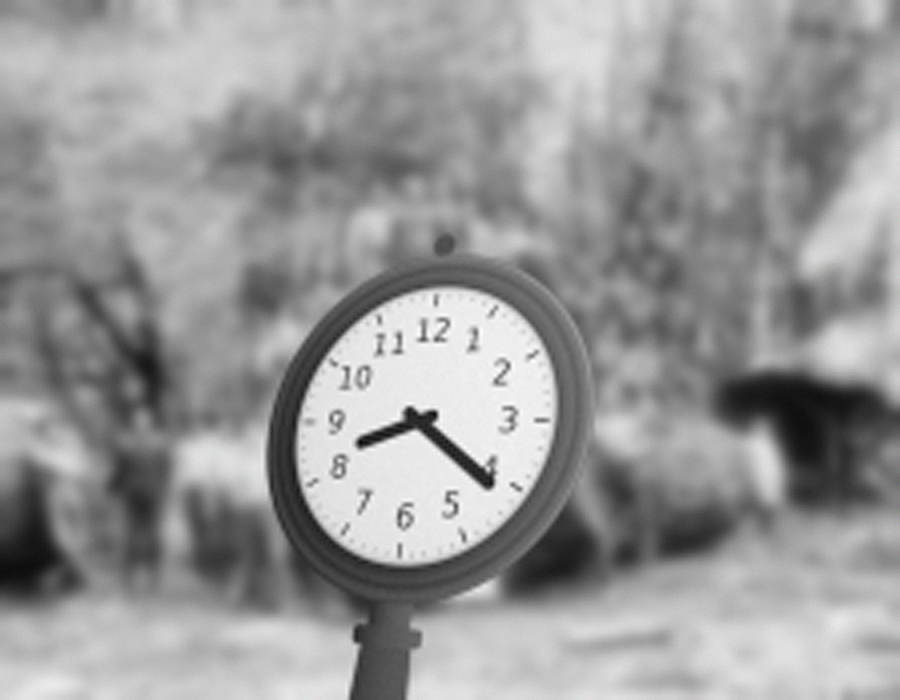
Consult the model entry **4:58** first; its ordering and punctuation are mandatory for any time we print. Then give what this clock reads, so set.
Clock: **8:21**
